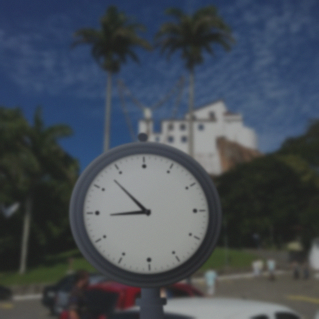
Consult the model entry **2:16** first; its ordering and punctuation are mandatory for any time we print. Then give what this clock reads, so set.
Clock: **8:53**
